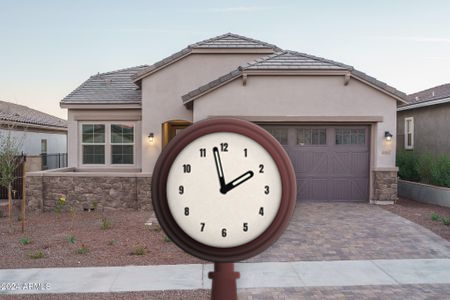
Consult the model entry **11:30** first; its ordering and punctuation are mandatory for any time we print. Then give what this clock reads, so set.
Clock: **1:58**
